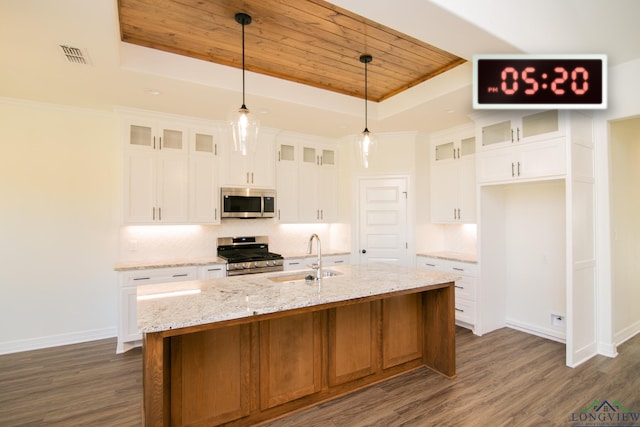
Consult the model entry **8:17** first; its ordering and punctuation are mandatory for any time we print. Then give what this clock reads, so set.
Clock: **5:20**
